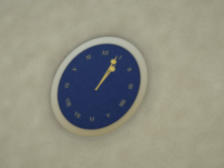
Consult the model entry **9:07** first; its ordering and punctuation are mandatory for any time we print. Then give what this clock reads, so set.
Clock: **1:04**
